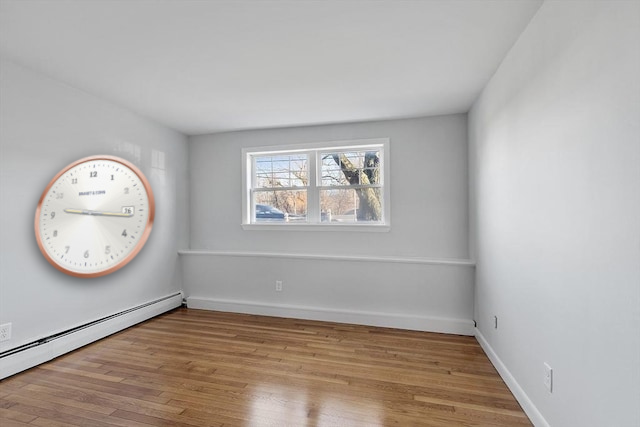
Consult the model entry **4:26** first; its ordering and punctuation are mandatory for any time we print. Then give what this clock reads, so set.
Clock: **9:16**
